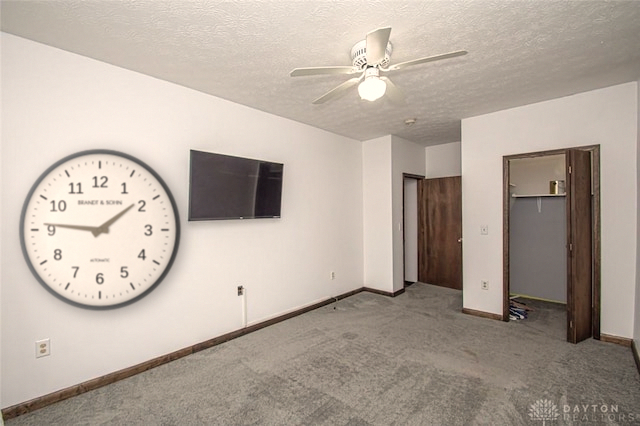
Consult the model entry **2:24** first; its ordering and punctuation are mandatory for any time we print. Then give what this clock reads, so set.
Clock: **1:46**
